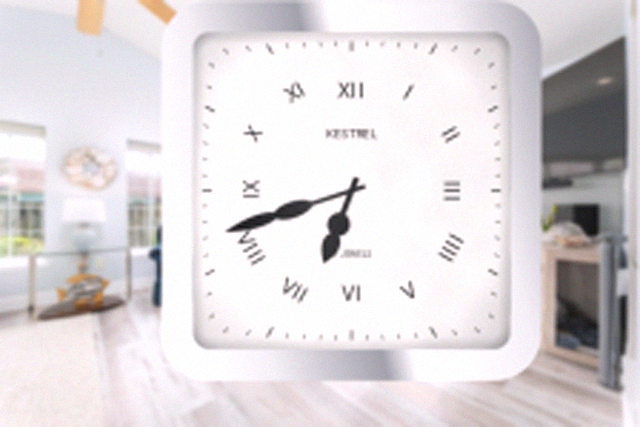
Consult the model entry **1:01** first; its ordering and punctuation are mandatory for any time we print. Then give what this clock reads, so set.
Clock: **6:42**
